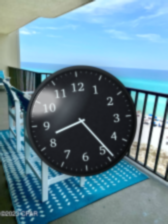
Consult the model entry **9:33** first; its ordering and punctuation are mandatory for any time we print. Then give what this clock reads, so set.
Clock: **8:24**
